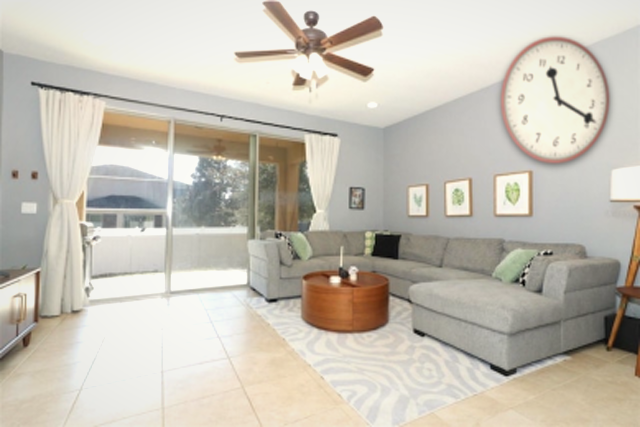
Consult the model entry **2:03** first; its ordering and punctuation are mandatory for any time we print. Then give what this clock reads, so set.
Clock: **11:19**
